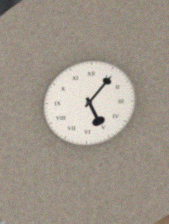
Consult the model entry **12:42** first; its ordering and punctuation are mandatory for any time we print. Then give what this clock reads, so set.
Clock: **5:06**
